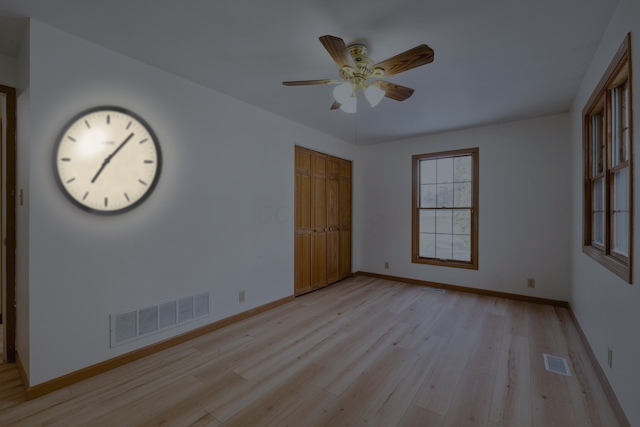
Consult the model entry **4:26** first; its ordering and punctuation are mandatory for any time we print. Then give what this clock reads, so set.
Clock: **7:07**
